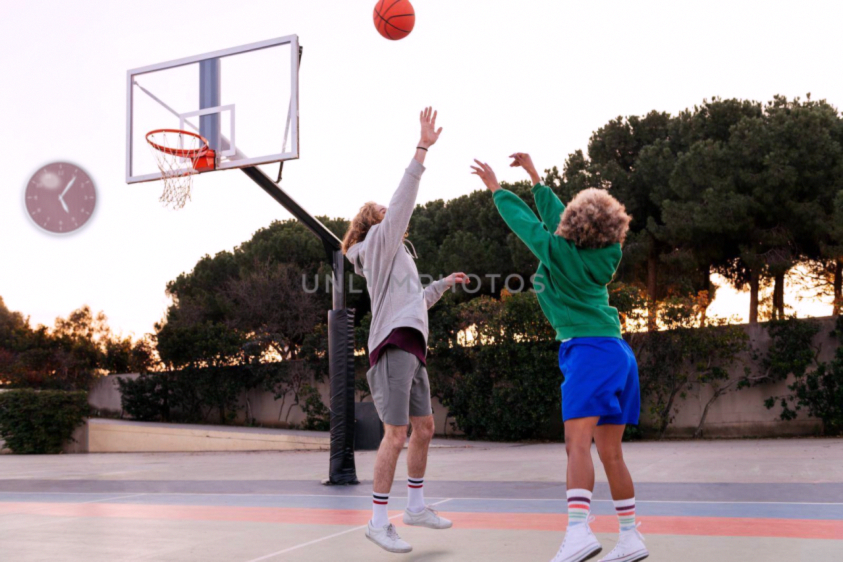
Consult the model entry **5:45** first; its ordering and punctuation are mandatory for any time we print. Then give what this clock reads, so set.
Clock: **5:06**
